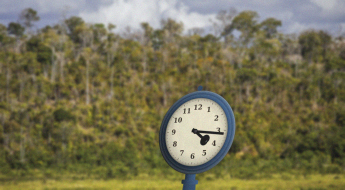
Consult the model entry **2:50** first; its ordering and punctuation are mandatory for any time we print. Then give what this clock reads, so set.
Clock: **4:16**
